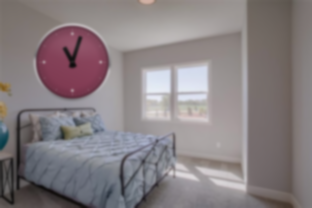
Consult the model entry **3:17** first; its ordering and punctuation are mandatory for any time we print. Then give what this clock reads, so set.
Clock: **11:03**
